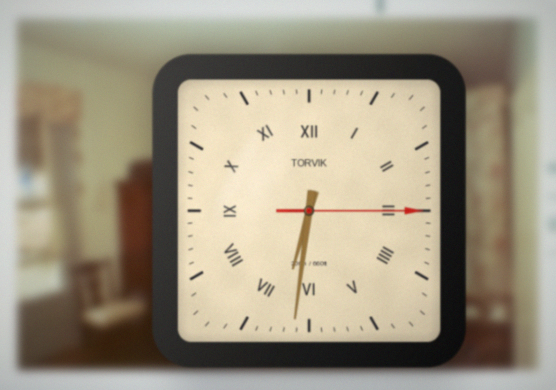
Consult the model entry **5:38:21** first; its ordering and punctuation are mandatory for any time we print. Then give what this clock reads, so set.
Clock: **6:31:15**
